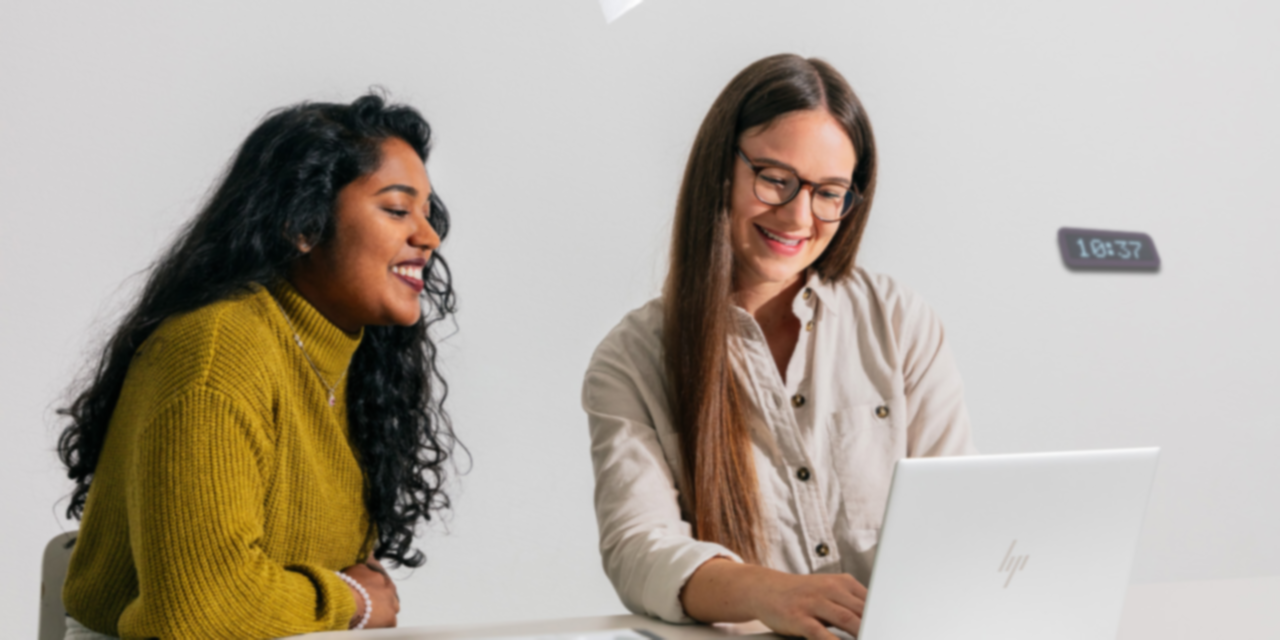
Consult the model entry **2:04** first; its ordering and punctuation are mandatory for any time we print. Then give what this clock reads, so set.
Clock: **10:37**
